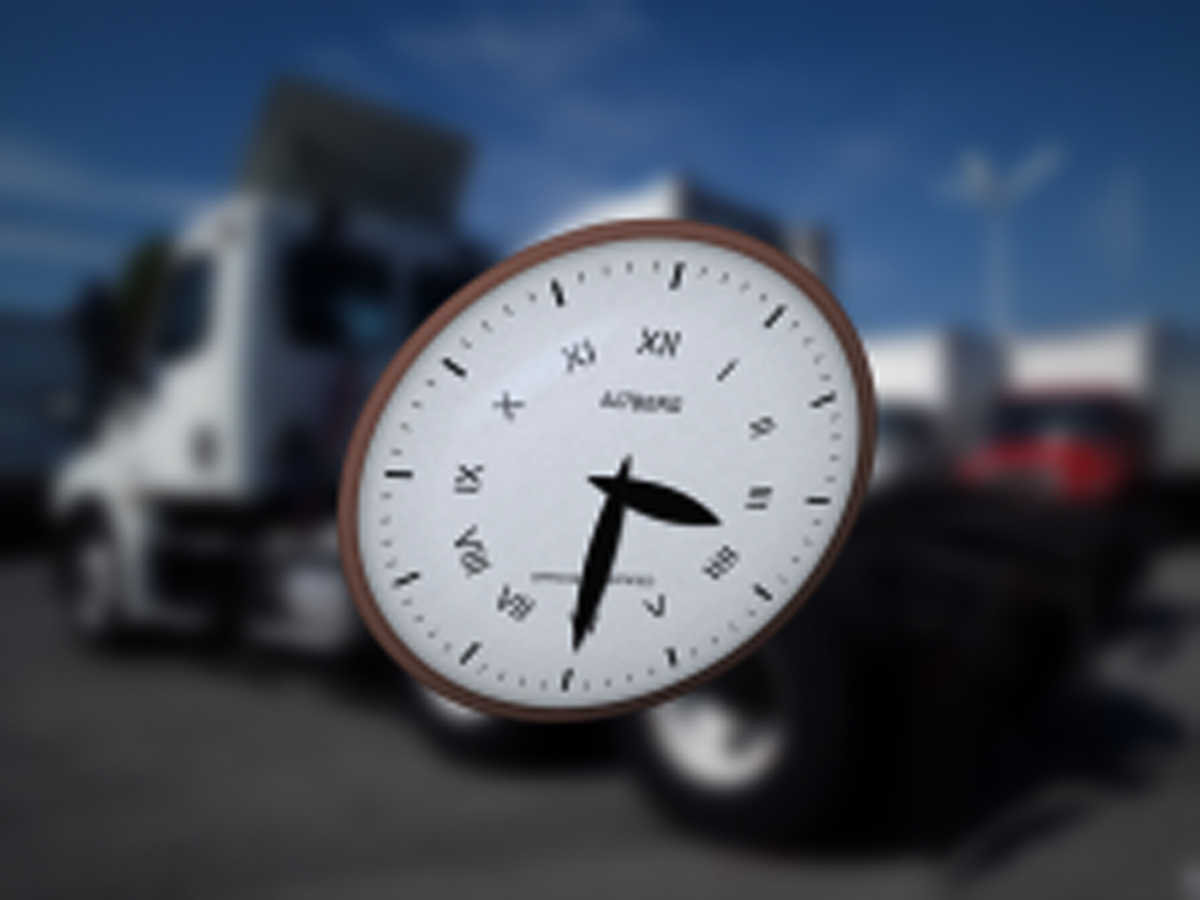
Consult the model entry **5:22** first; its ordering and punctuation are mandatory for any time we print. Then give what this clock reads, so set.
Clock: **3:30**
